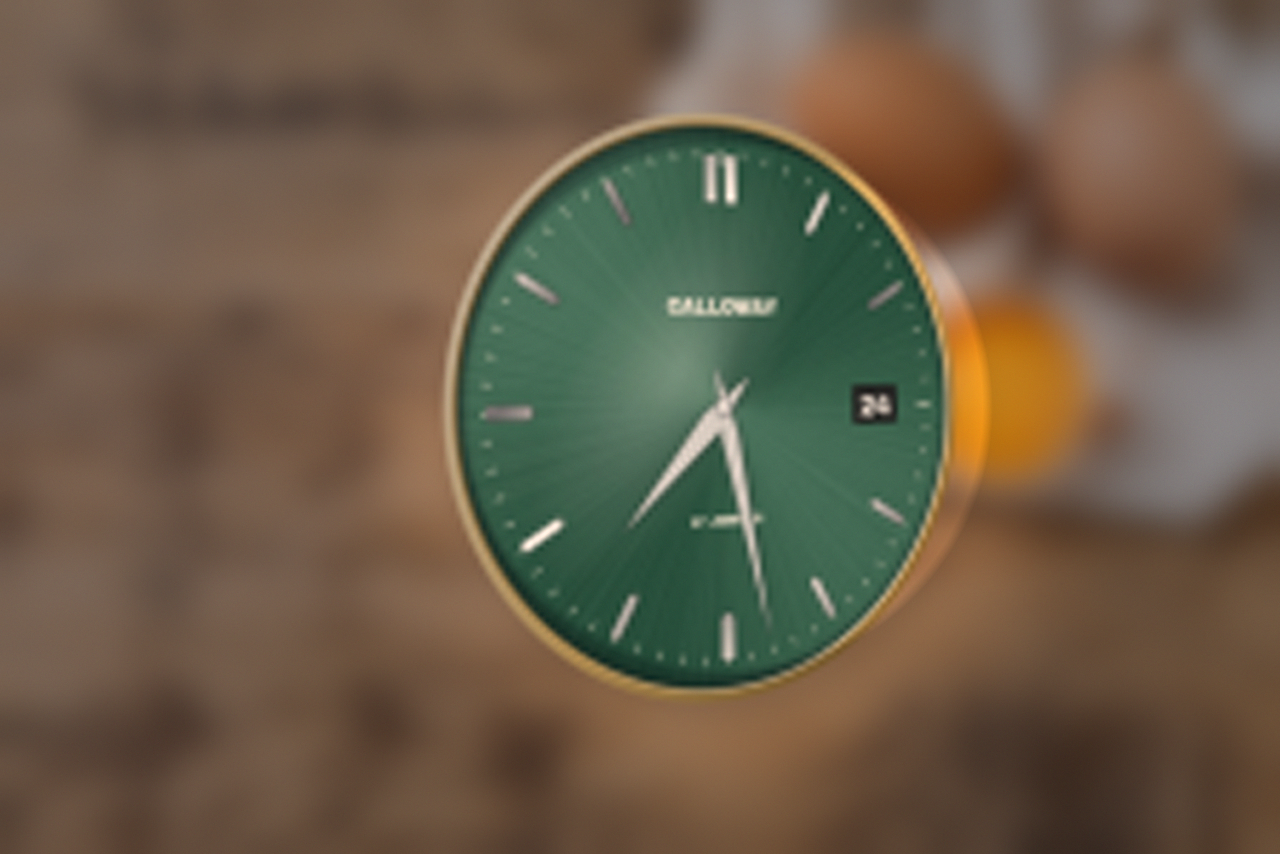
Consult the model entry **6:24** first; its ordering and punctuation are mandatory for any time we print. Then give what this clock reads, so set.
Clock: **7:28**
